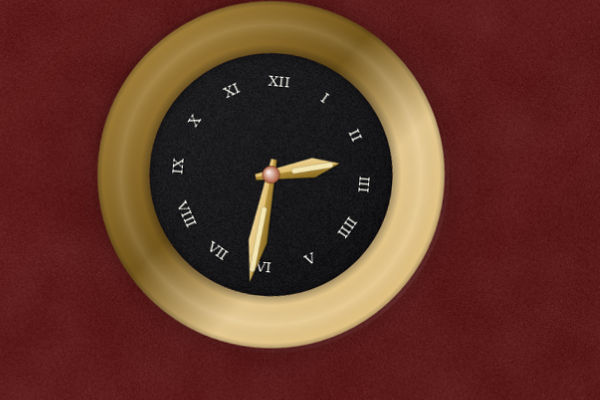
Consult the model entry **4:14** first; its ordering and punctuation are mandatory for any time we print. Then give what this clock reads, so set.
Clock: **2:31**
